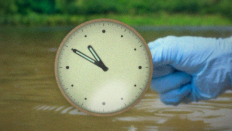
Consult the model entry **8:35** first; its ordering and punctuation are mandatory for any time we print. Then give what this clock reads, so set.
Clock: **10:50**
